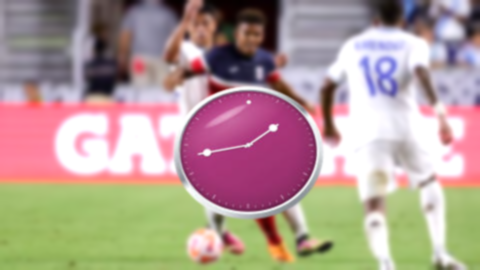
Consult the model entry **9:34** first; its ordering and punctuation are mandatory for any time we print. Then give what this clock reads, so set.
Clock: **1:43**
